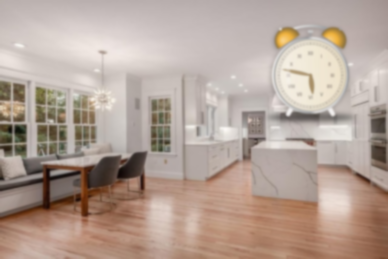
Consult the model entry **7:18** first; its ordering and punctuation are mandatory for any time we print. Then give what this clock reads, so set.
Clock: **5:47**
